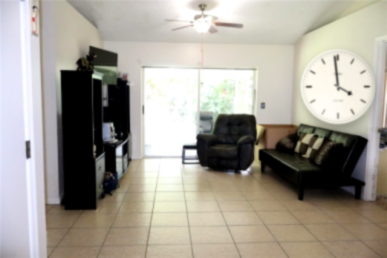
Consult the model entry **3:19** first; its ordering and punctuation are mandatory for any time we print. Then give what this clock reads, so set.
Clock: **3:59**
